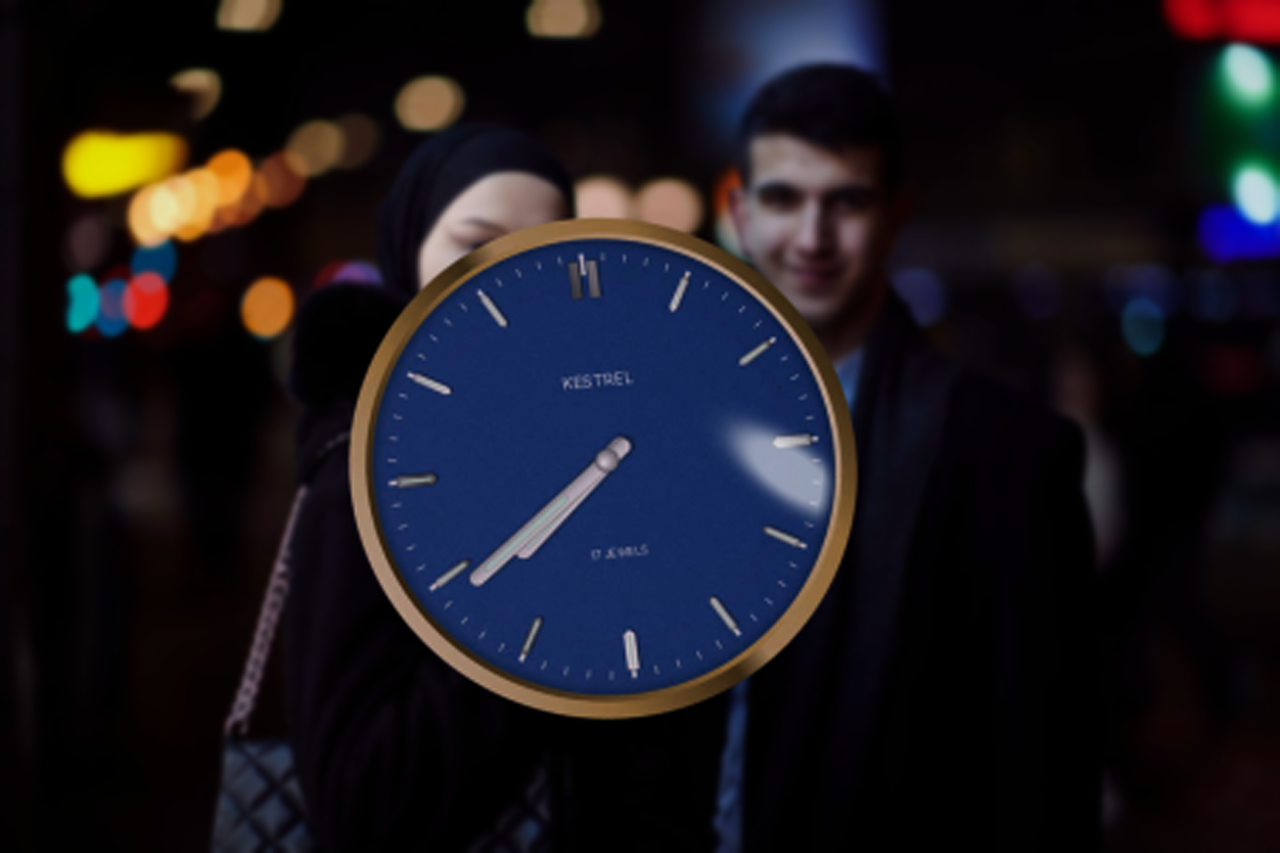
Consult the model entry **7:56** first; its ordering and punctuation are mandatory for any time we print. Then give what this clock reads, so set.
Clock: **7:39**
